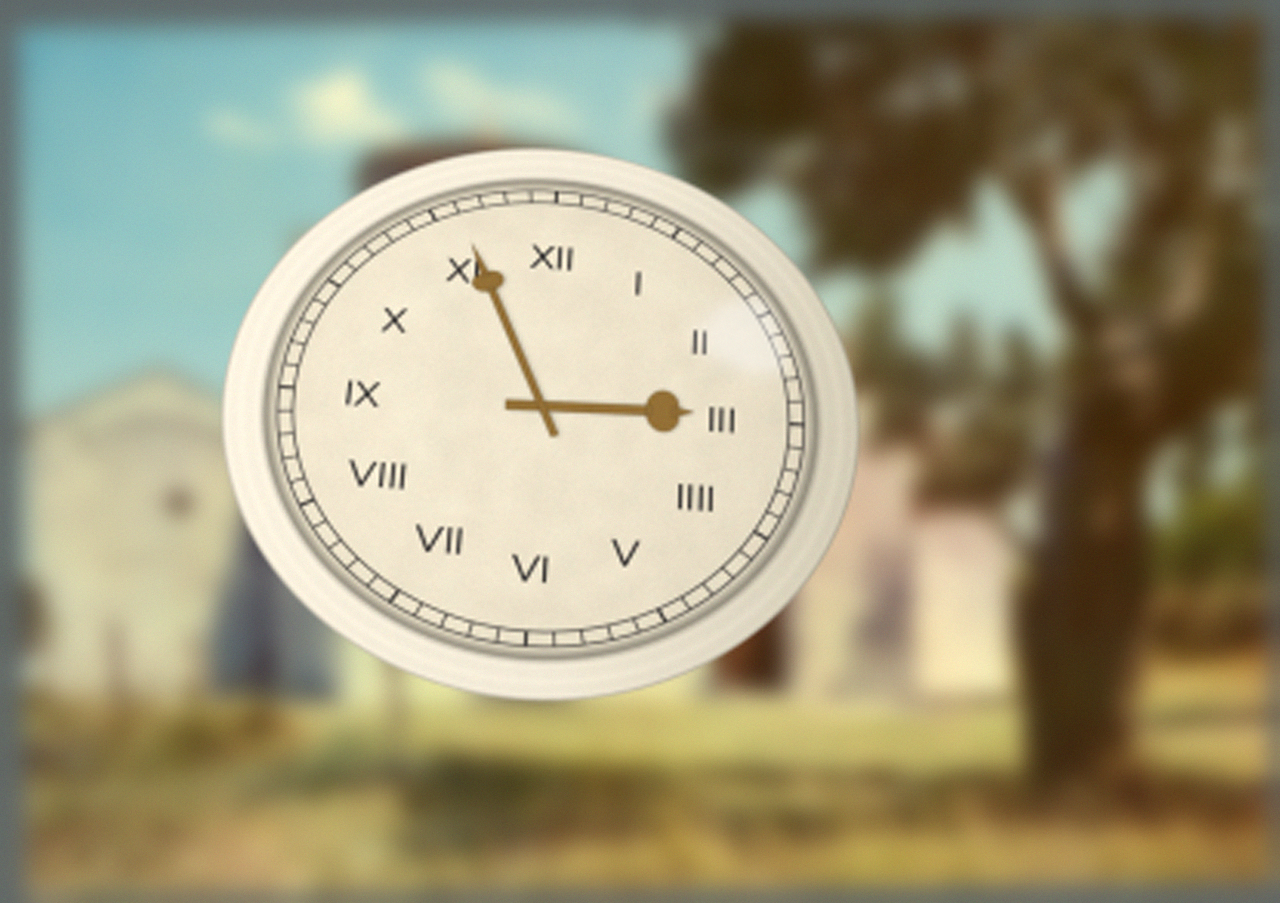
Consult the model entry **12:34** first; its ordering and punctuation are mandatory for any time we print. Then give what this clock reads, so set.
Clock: **2:56**
